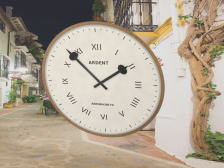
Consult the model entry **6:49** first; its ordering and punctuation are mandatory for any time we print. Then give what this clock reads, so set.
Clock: **1:53**
